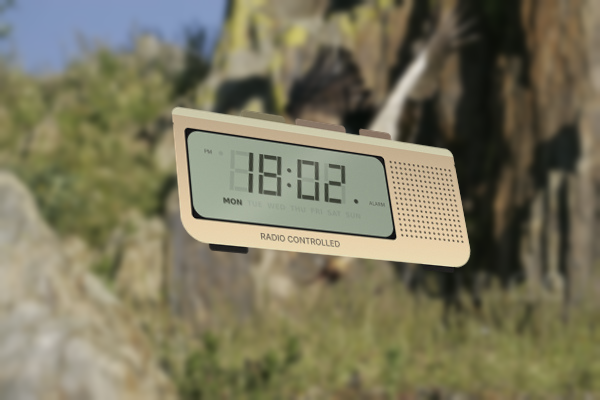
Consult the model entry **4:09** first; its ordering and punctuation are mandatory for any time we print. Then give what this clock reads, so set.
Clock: **18:02**
